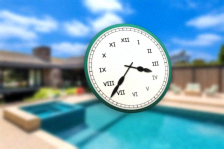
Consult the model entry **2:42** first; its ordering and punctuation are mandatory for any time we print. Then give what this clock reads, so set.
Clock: **3:37**
